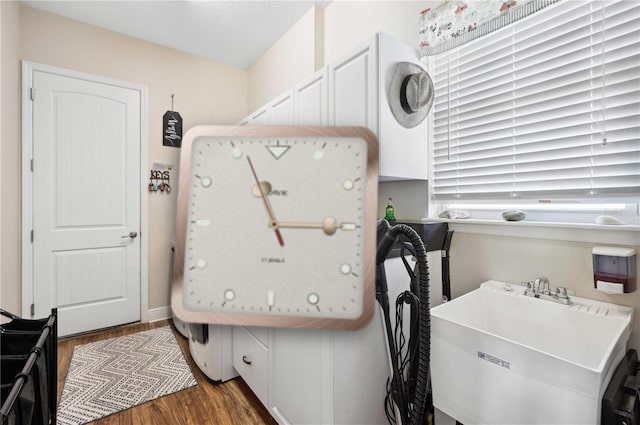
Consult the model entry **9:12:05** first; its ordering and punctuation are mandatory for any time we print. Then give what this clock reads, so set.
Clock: **11:14:56**
